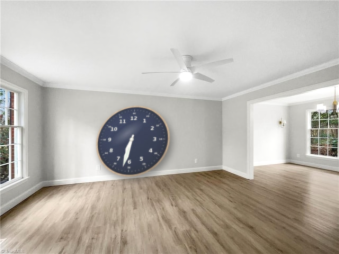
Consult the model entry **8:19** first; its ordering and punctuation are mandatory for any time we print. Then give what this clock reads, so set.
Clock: **6:32**
